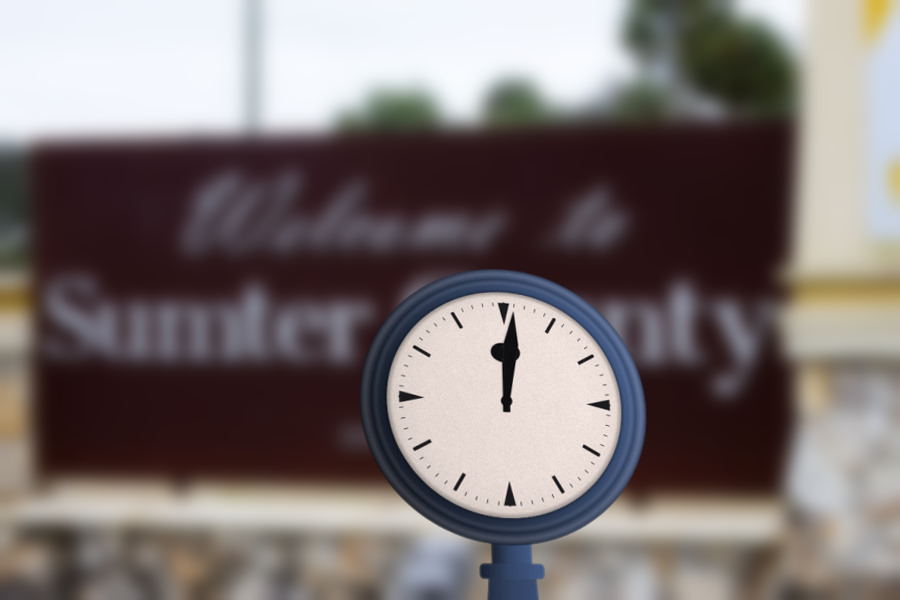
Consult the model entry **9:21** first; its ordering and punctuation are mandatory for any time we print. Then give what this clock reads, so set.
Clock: **12:01**
